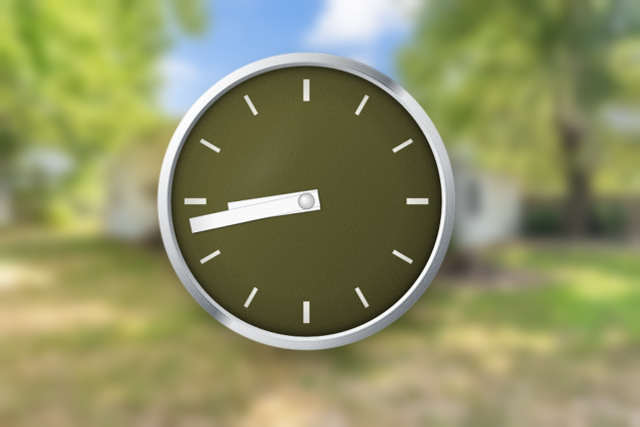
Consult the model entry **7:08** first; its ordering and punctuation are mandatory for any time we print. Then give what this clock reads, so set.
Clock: **8:43**
